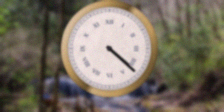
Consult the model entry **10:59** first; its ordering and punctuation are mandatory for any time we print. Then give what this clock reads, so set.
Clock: **4:22**
